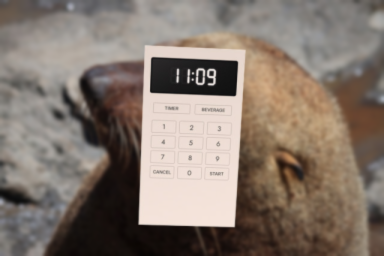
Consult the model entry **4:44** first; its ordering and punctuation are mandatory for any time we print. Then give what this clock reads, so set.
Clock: **11:09**
